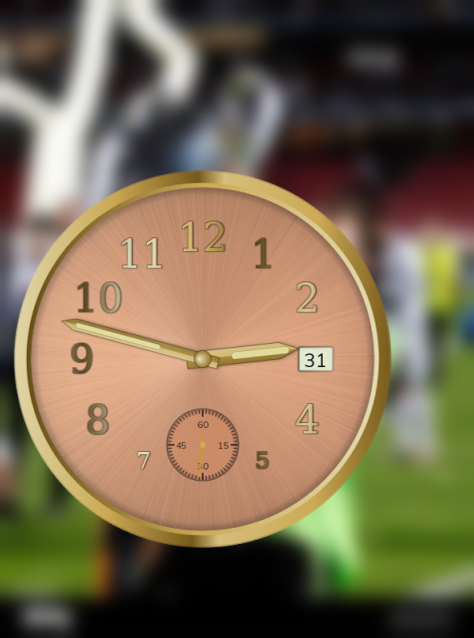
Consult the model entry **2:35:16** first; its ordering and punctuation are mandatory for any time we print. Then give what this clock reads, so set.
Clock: **2:47:31**
